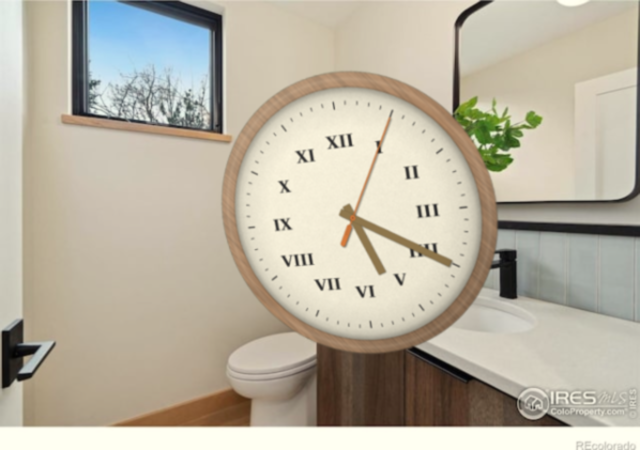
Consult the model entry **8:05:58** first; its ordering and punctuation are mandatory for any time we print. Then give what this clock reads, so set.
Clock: **5:20:05**
